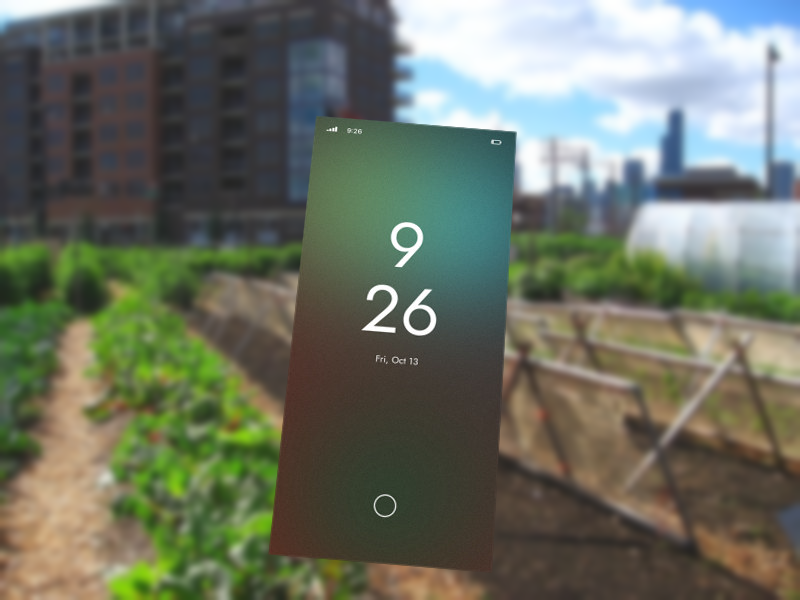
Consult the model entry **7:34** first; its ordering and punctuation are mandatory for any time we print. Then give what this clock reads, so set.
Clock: **9:26**
